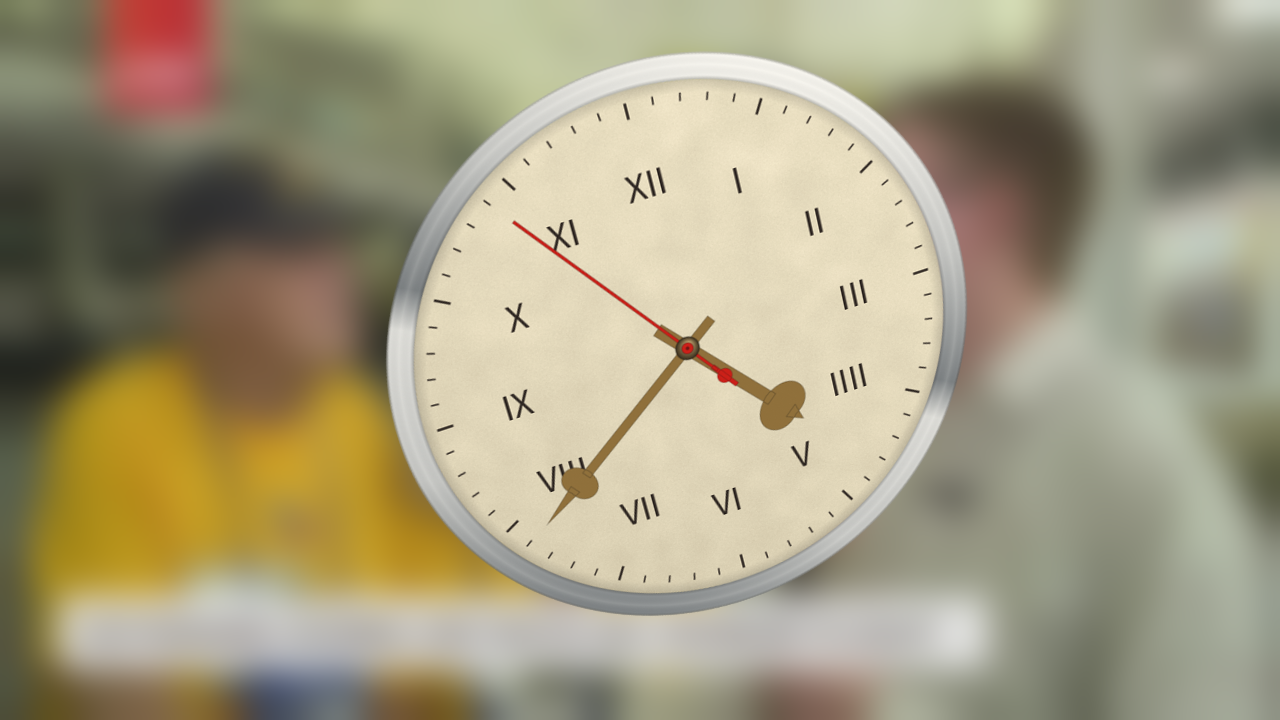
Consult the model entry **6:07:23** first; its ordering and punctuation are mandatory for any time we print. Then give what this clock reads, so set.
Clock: **4:38:54**
